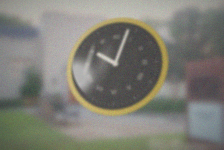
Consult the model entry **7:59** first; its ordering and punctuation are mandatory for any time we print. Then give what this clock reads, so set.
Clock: **10:03**
